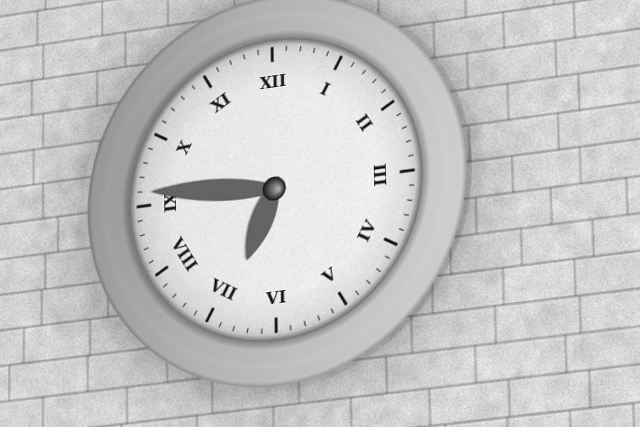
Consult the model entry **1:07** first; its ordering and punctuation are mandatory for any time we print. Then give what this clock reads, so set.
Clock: **6:46**
